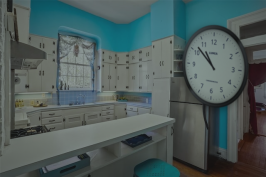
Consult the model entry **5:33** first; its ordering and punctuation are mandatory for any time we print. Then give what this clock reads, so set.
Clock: **10:52**
